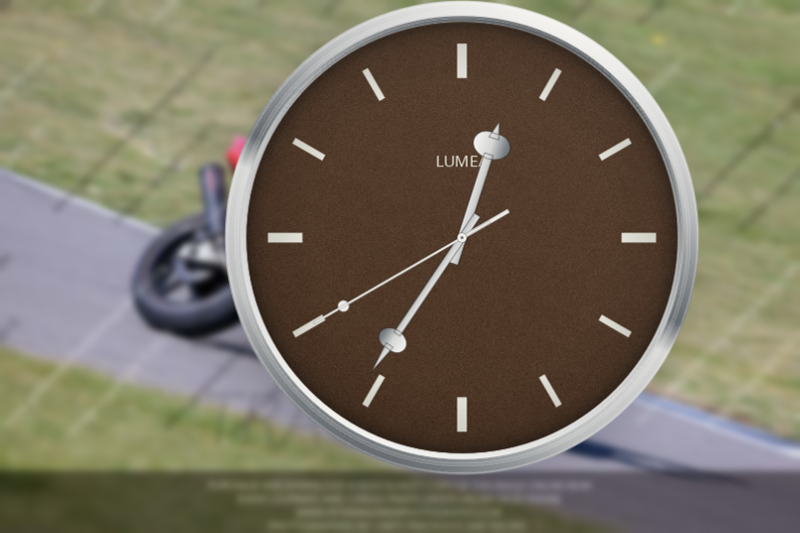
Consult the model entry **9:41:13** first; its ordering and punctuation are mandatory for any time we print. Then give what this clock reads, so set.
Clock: **12:35:40**
